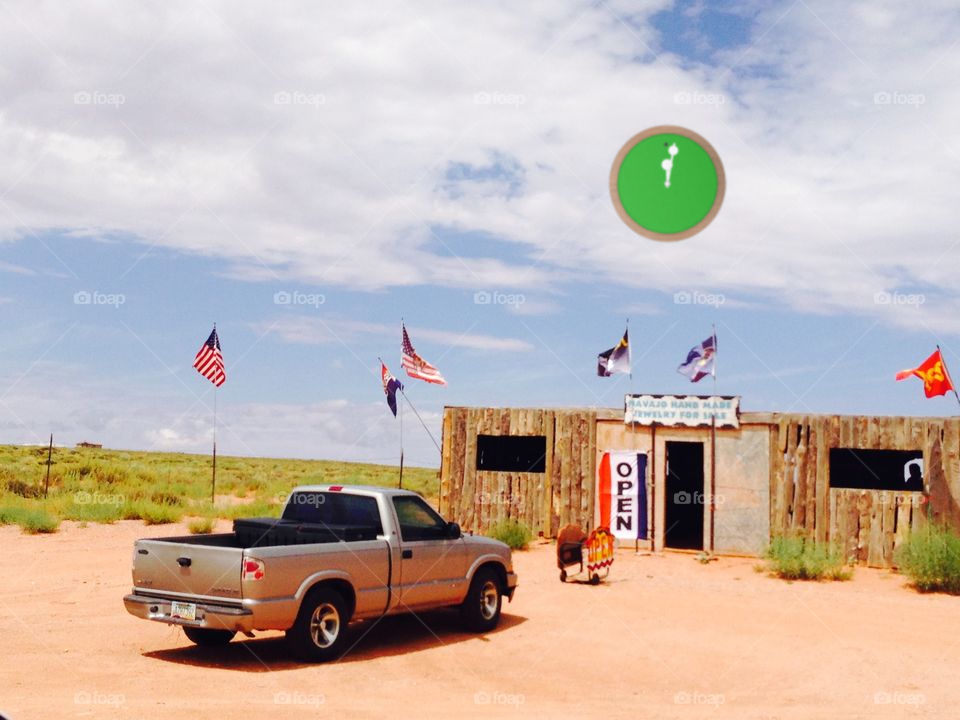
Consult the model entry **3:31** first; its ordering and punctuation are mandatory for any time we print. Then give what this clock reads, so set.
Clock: **12:02**
